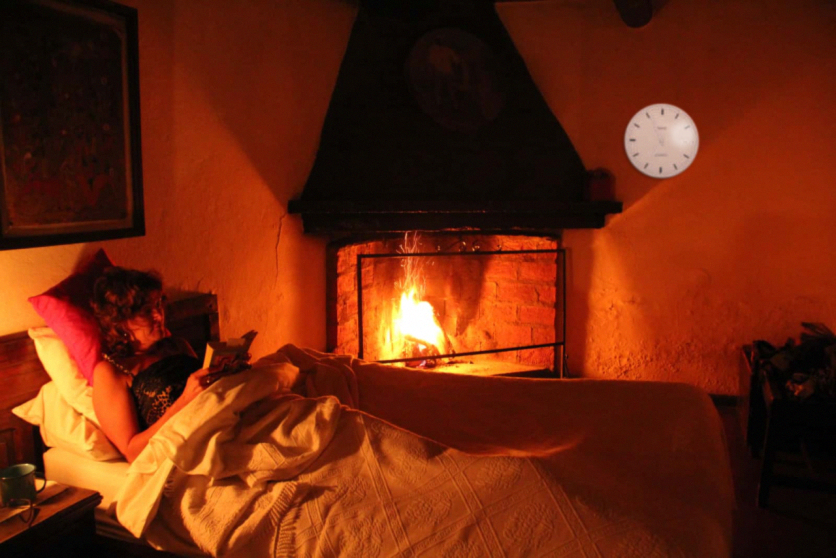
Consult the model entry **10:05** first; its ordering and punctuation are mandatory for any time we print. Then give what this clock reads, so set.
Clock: **6:56**
